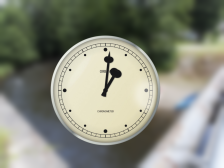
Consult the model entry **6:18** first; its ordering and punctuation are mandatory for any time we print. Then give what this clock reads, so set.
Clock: **1:01**
